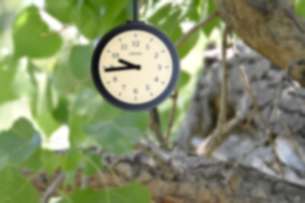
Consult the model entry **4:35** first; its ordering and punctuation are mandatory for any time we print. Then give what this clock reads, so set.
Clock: **9:44**
